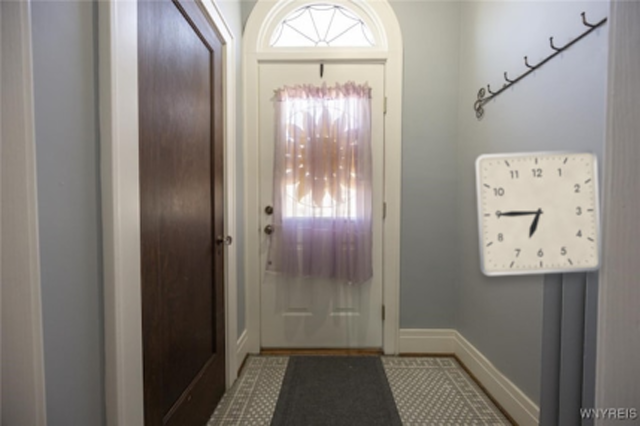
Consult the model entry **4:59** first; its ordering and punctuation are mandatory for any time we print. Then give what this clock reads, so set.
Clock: **6:45**
